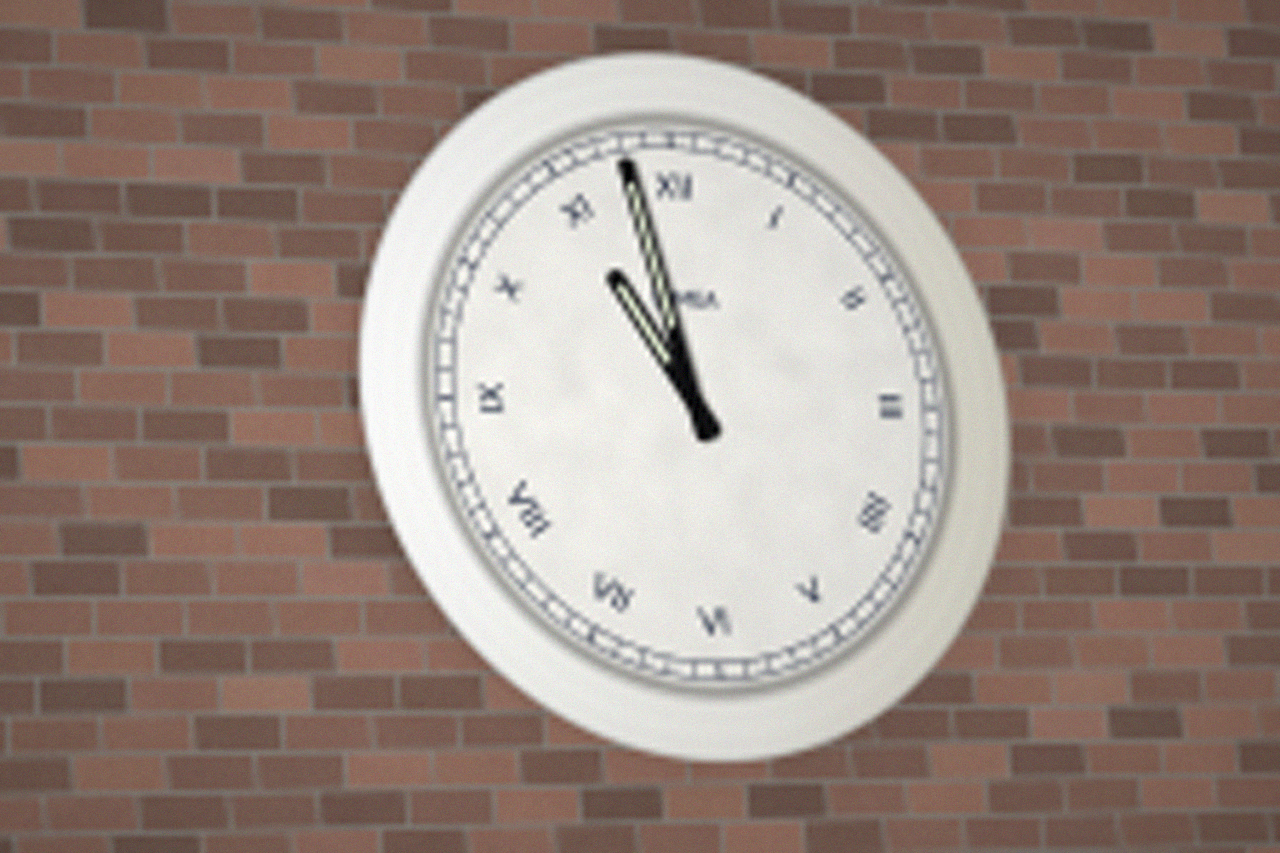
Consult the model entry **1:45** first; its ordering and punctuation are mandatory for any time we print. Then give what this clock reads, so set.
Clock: **10:58**
